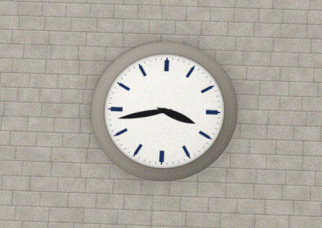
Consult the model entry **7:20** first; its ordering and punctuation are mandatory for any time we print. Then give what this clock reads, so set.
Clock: **3:43**
